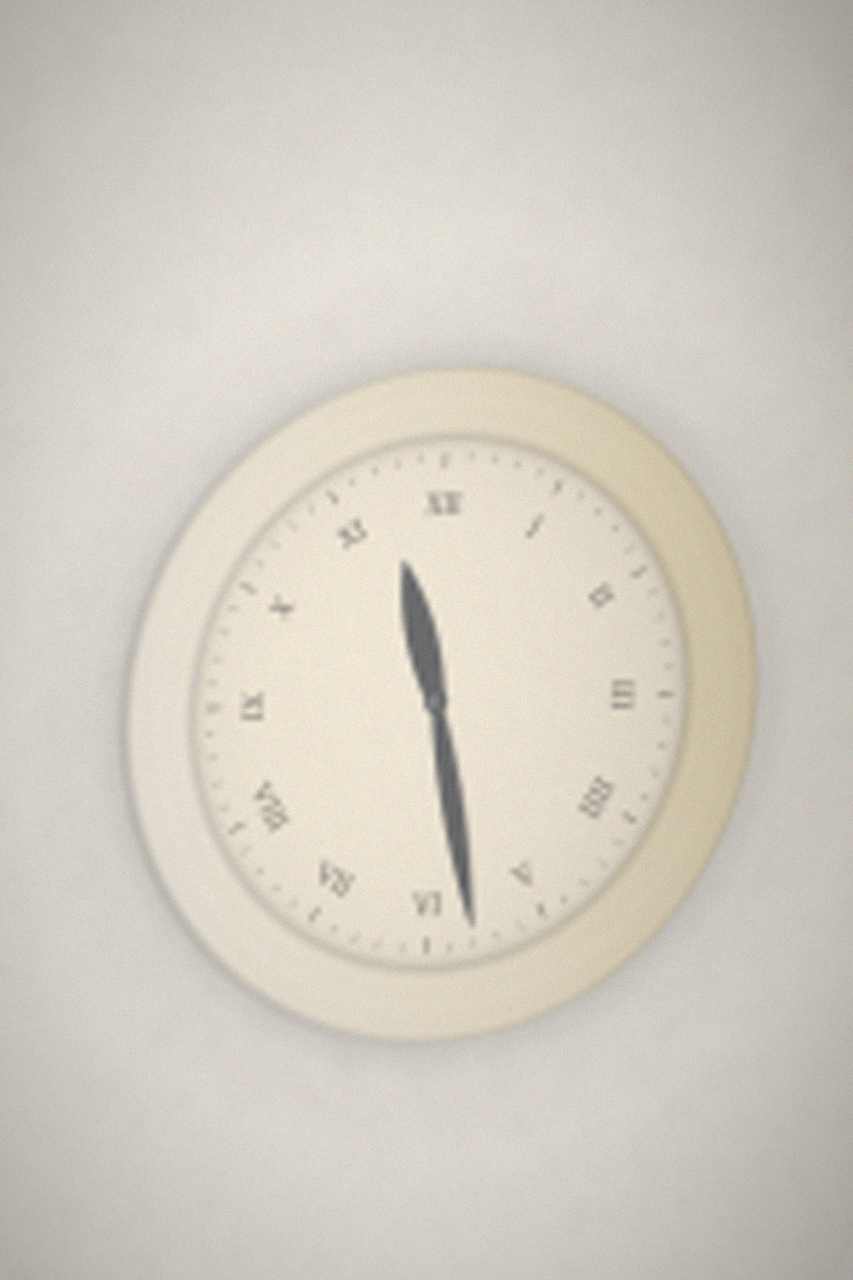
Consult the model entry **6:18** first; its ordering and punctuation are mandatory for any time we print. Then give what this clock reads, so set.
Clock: **11:28**
